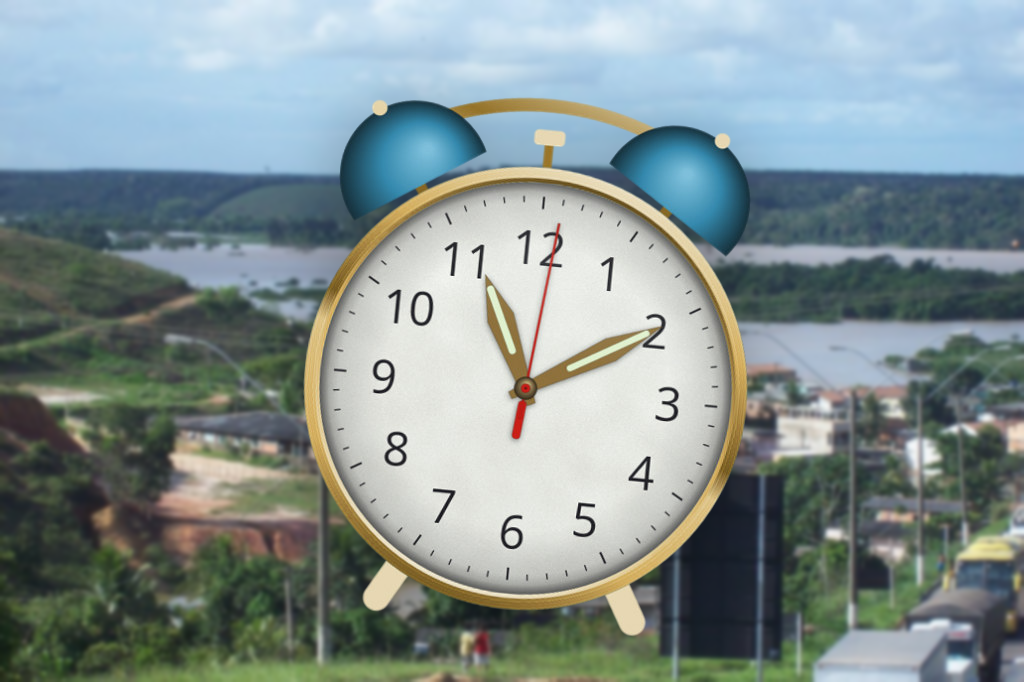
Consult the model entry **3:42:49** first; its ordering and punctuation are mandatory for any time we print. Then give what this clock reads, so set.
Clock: **11:10:01**
